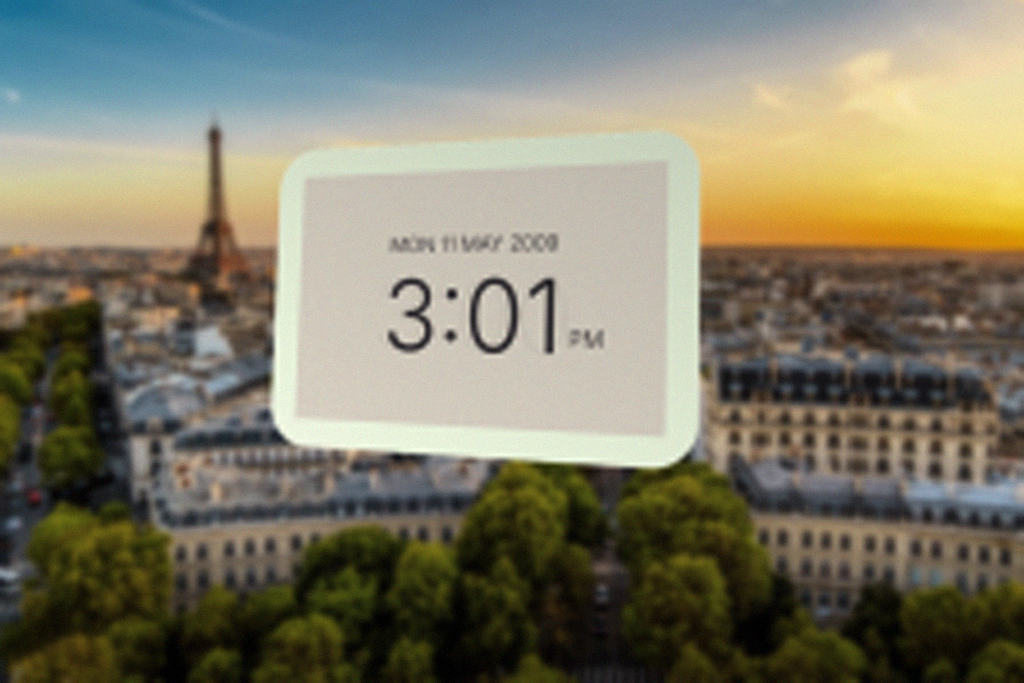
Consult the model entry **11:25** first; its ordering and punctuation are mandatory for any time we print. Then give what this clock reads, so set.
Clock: **3:01**
